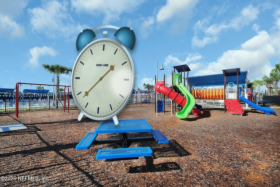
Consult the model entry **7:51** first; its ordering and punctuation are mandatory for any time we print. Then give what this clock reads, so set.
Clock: **1:38**
